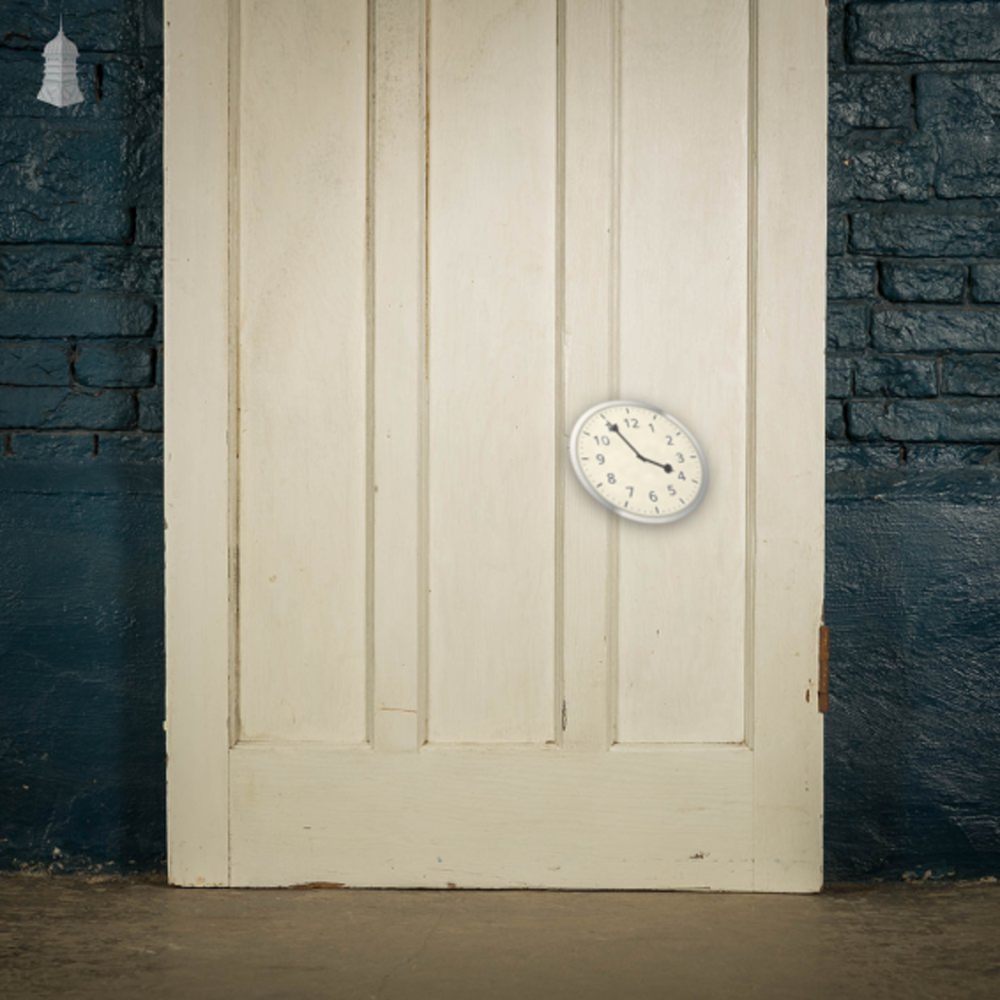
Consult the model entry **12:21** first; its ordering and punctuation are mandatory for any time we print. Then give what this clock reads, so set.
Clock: **3:55**
